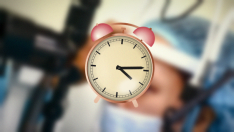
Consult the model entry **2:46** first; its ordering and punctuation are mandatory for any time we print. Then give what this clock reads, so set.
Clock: **4:14**
